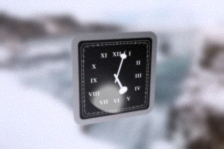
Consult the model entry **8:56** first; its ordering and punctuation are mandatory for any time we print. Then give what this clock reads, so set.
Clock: **5:03**
